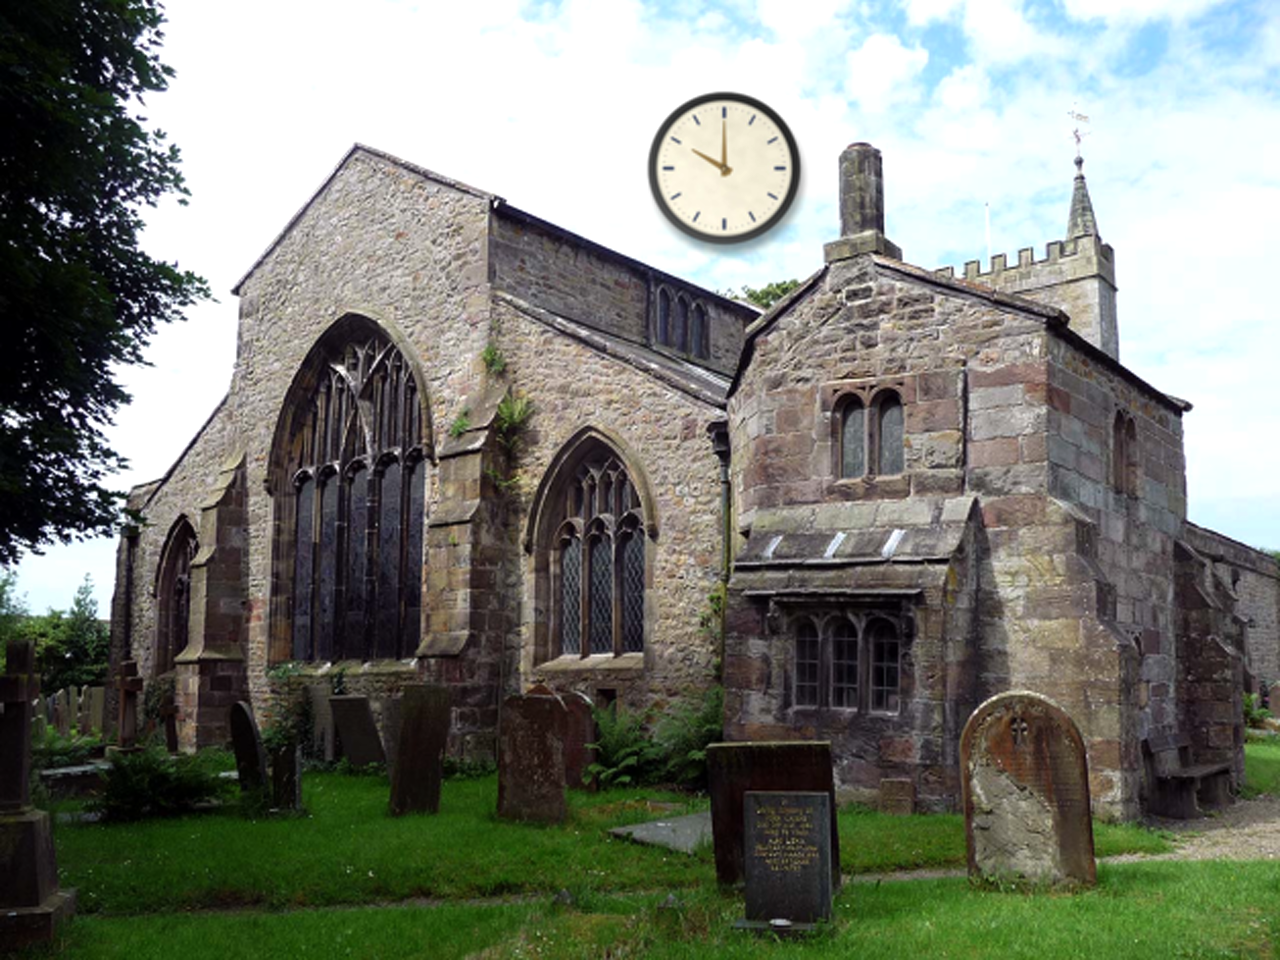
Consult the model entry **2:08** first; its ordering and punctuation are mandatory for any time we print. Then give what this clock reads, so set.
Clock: **10:00**
